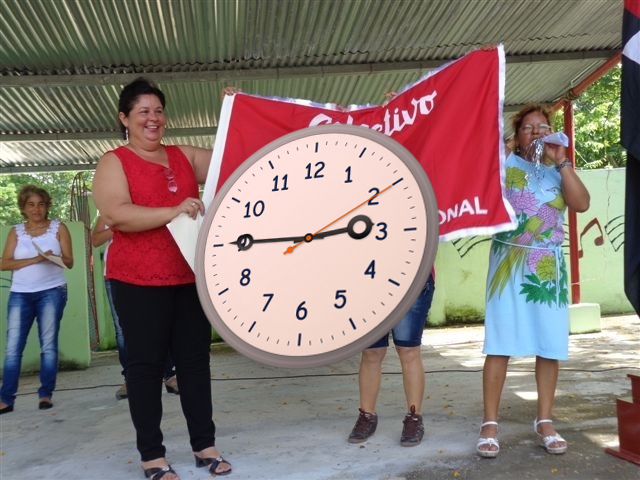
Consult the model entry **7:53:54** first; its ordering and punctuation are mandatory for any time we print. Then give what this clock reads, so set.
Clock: **2:45:10**
